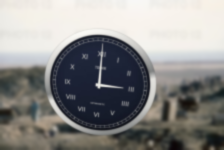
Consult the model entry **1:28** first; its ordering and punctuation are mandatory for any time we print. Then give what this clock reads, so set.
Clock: **3:00**
